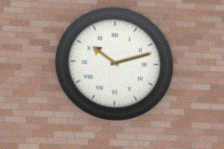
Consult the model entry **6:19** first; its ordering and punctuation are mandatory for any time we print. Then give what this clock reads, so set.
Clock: **10:12**
